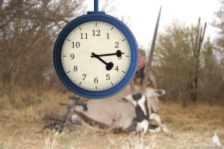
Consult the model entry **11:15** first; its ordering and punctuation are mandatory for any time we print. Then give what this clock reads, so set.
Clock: **4:14**
